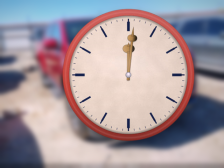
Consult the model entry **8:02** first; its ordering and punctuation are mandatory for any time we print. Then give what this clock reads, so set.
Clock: **12:01**
